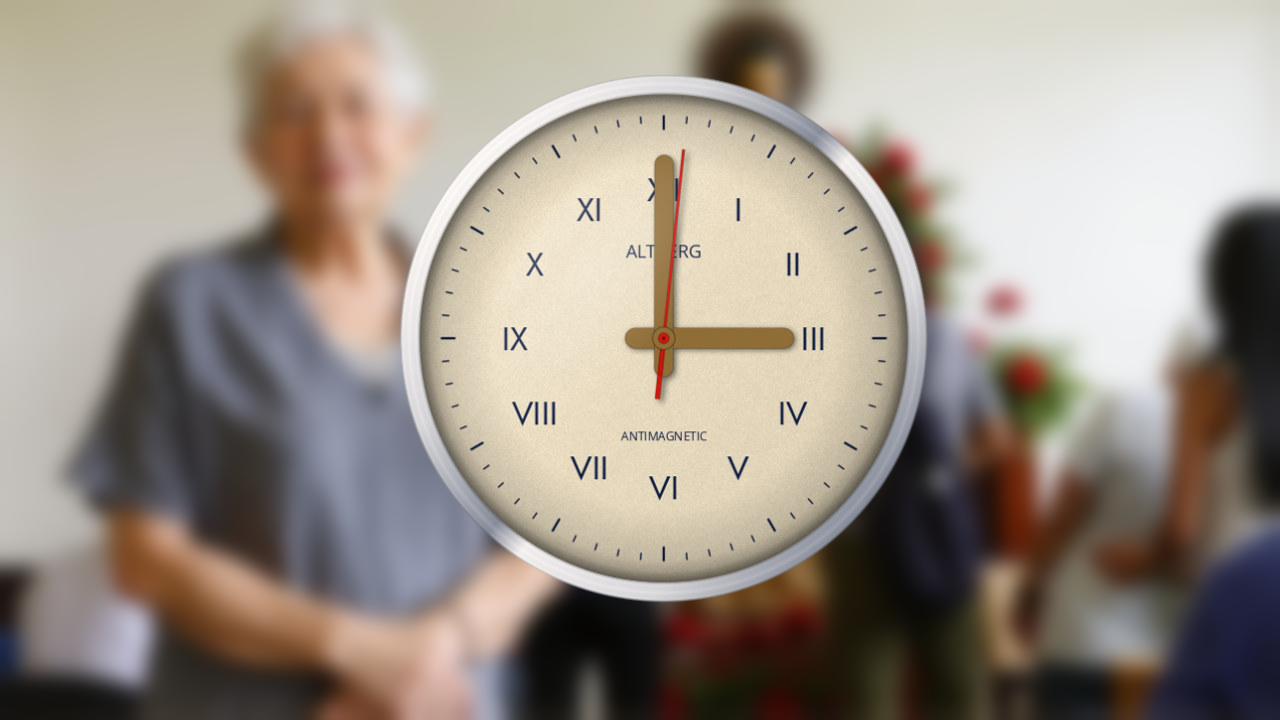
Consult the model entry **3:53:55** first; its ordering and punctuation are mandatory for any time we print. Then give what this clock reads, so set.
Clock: **3:00:01**
